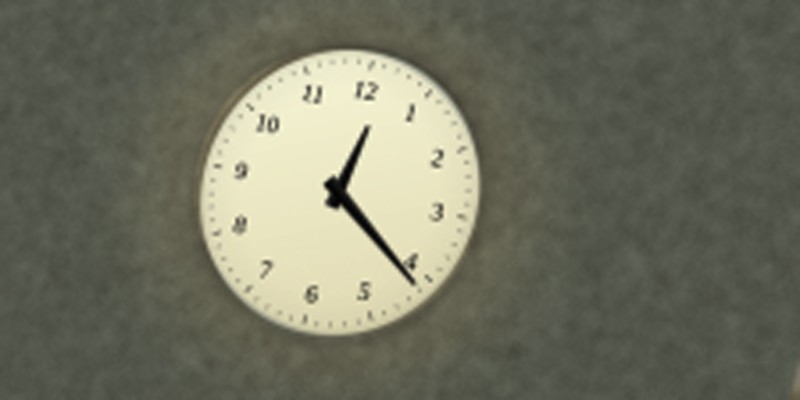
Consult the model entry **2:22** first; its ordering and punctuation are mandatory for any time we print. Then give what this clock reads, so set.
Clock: **12:21**
